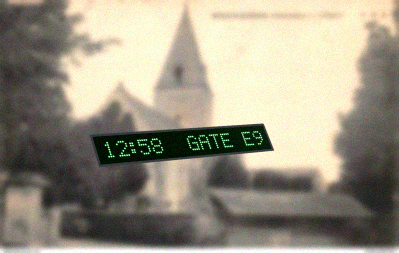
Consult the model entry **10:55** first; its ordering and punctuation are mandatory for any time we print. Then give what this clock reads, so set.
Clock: **12:58**
